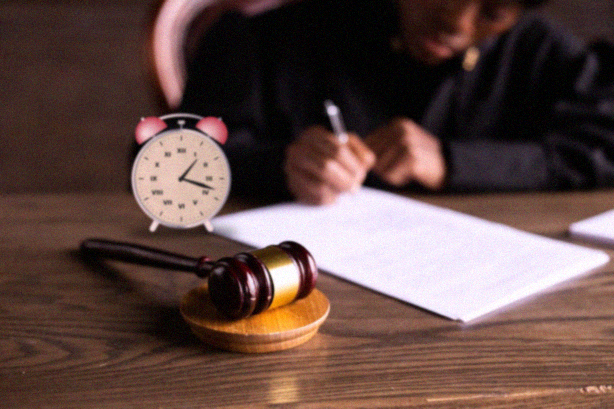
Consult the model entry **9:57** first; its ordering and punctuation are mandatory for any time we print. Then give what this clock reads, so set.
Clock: **1:18**
